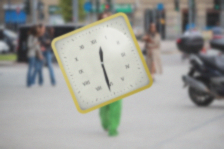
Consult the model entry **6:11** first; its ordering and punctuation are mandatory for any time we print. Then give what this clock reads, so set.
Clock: **12:31**
